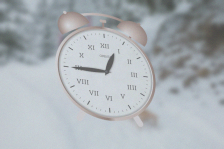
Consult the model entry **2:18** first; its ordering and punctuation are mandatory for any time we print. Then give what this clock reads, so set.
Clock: **12:45**
